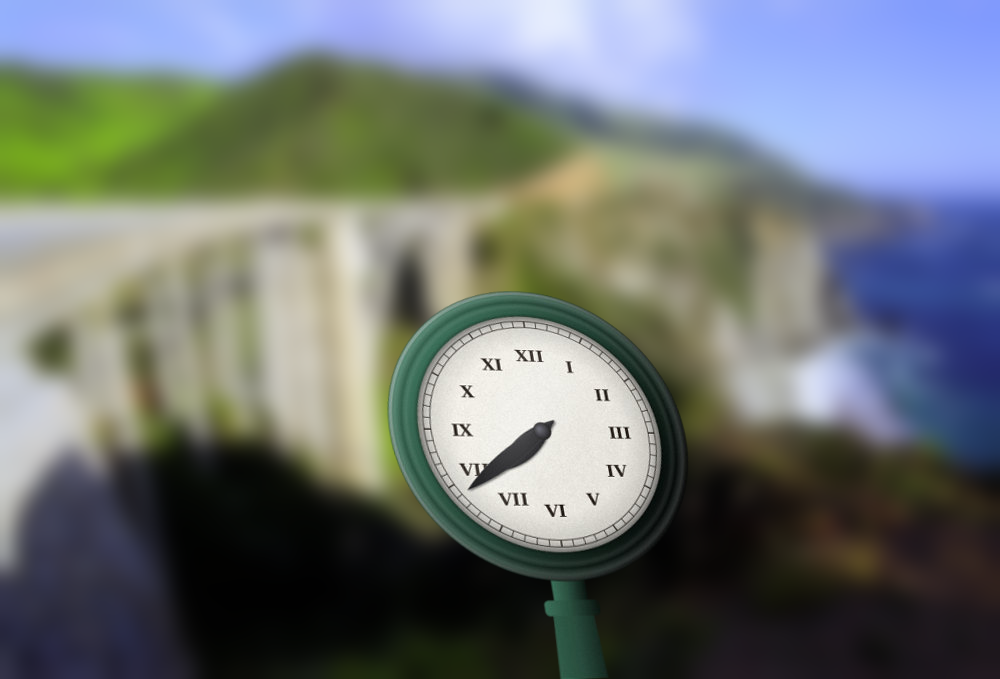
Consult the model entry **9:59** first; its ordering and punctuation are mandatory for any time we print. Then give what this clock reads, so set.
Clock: **7:39**
